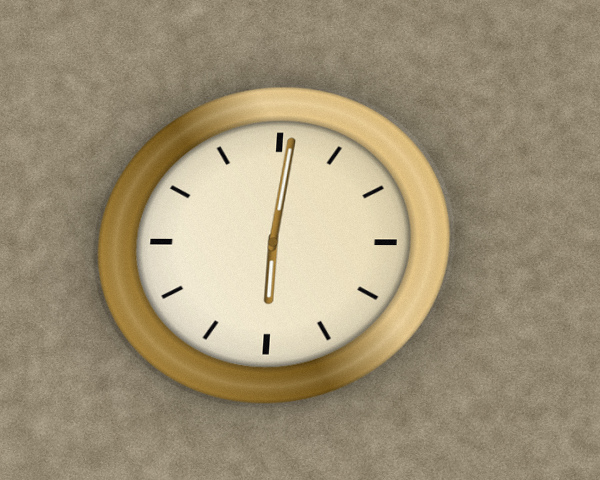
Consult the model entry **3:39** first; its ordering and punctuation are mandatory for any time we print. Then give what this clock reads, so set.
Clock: **6:01**
